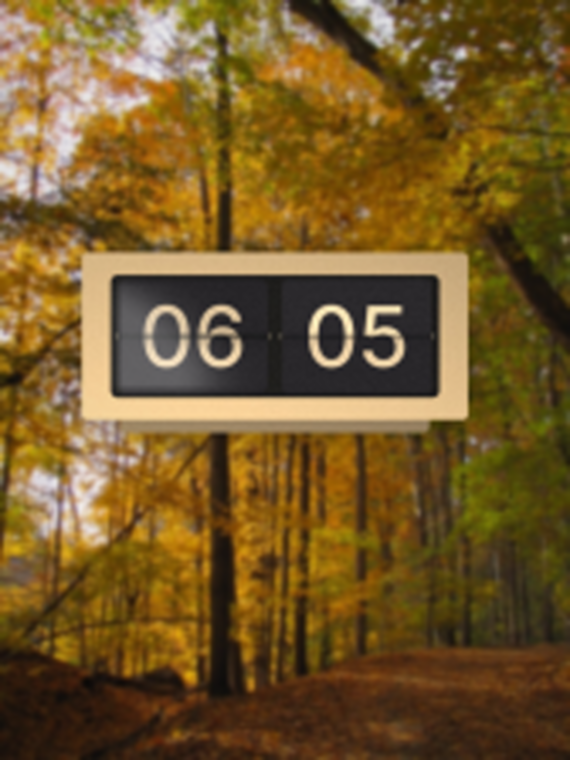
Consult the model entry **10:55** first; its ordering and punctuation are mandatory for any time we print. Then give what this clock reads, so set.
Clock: **6:05**
